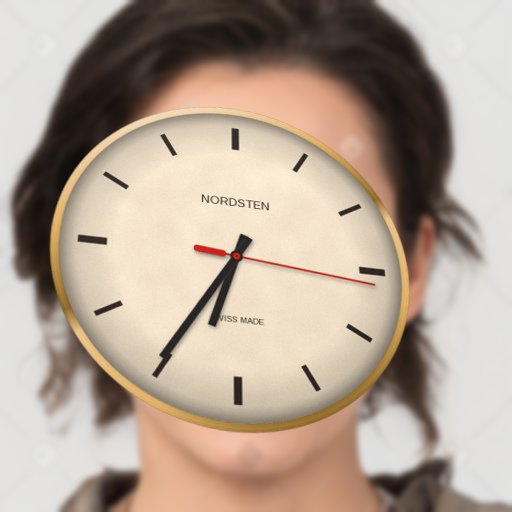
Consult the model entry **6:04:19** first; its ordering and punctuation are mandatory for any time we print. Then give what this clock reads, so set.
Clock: **6:35:16**
